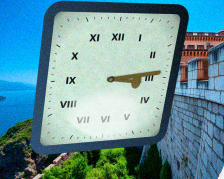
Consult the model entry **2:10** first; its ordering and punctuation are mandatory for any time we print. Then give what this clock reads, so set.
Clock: **3:14**
